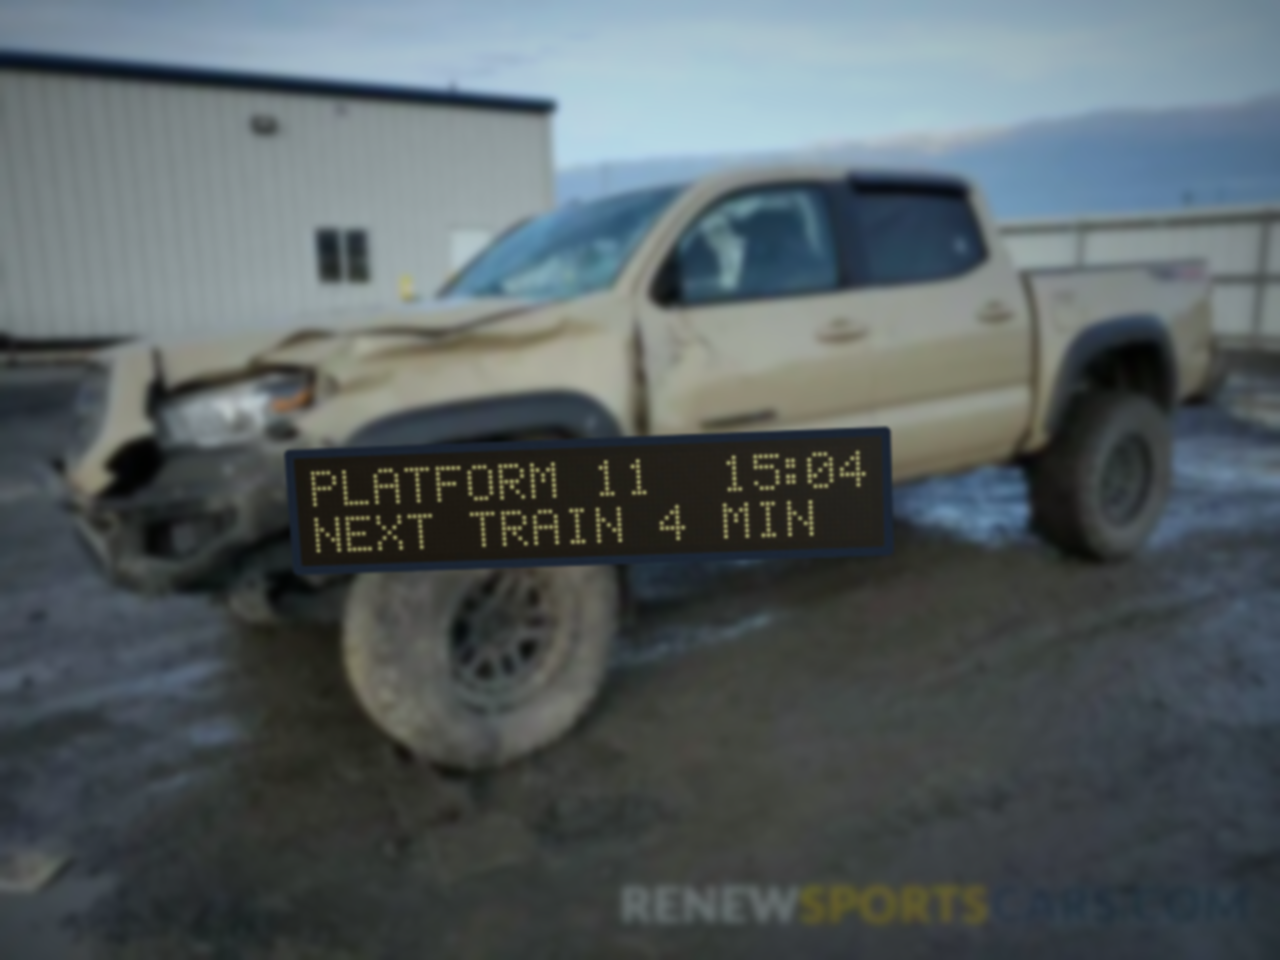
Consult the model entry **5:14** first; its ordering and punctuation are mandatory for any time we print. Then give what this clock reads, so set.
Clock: **15:04**
